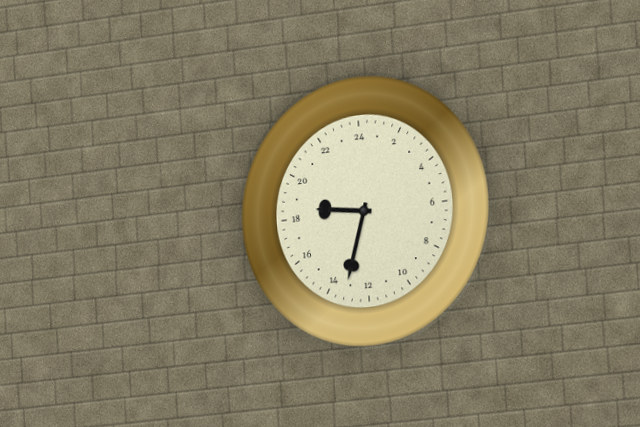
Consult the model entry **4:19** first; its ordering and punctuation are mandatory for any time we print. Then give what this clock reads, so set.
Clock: **18:33**
